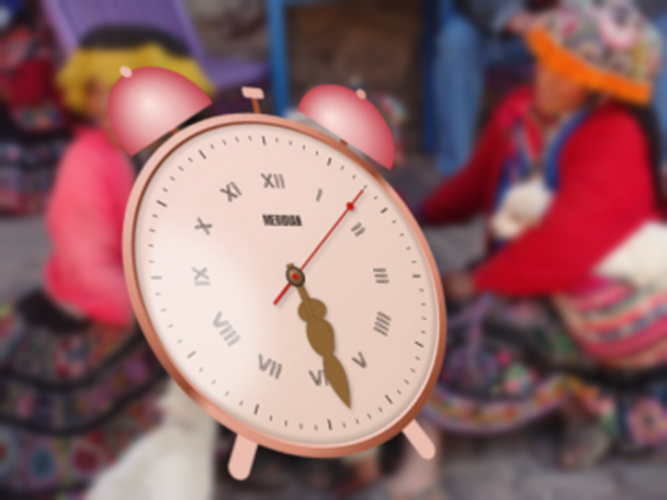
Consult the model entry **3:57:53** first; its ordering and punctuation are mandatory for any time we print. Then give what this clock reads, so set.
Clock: **5:28:08**
